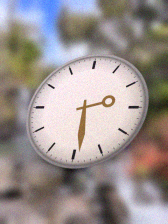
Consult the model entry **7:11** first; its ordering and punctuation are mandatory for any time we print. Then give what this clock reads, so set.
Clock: **2:29**
